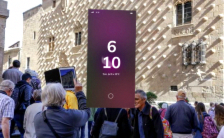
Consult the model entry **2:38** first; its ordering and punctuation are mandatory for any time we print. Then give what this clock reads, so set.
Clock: **6:10**
